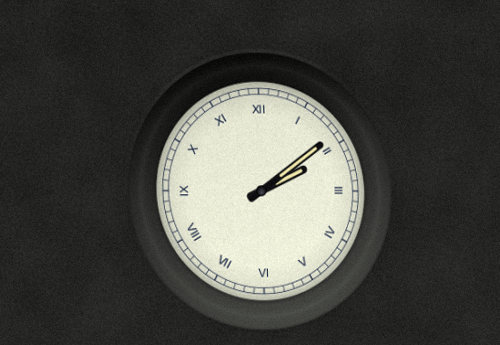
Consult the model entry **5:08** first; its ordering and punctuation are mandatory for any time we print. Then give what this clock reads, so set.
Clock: **2:09**
